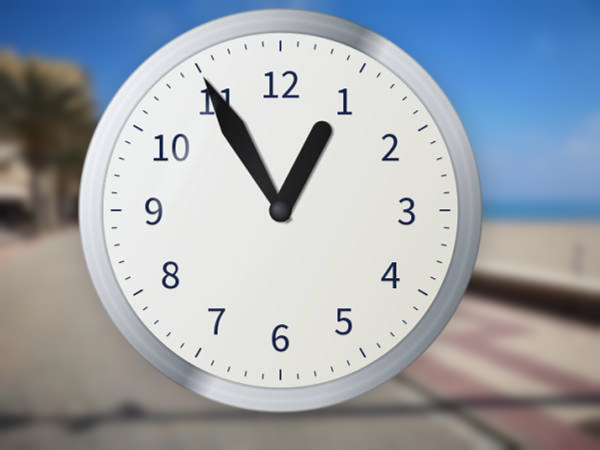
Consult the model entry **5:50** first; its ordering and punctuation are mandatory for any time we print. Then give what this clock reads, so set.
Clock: **12:55**
